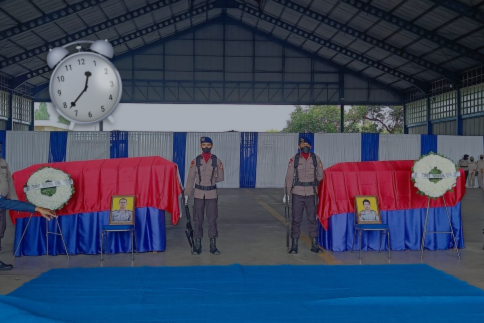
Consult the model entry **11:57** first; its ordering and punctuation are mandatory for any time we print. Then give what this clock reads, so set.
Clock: **12:38**
